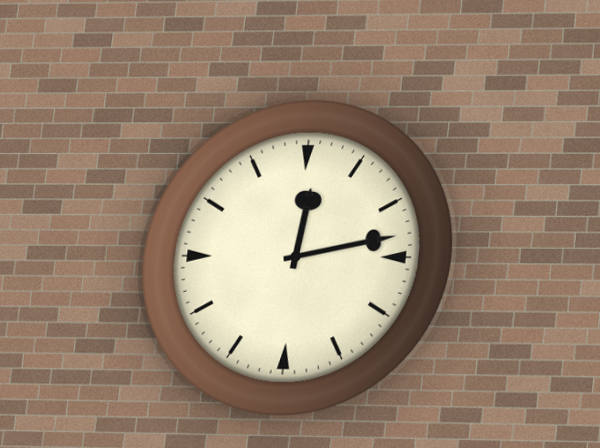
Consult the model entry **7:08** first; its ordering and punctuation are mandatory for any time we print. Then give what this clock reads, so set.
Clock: **12:13**
